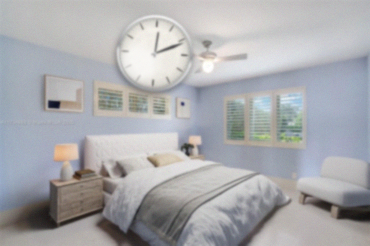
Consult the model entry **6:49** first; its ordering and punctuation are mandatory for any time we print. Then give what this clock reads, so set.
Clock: **12:11**
